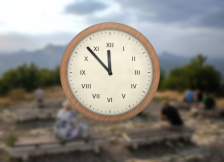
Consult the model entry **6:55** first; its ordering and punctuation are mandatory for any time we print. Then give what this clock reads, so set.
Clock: **11:53**
